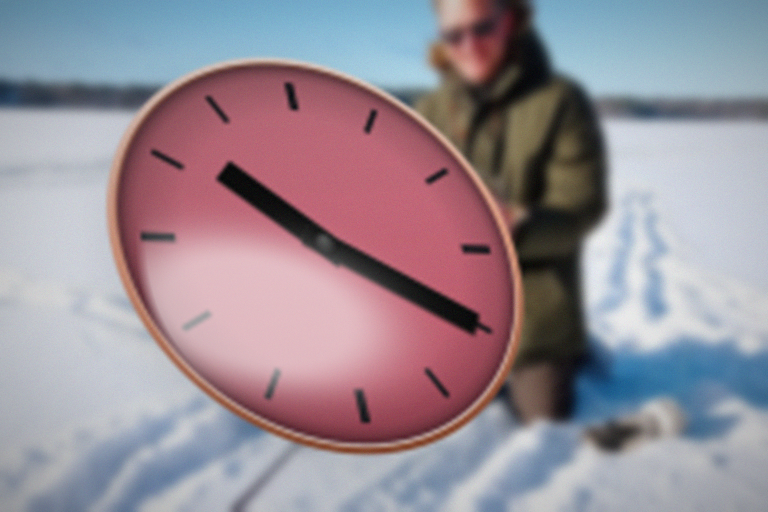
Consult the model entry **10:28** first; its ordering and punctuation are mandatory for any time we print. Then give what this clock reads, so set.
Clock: **10:20**
